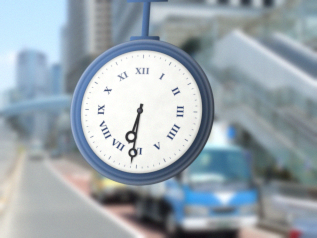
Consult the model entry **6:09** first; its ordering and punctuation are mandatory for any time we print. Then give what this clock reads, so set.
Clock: **6:31**
